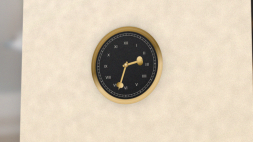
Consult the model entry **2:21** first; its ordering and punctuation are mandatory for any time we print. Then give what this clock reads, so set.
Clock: **2:33**
